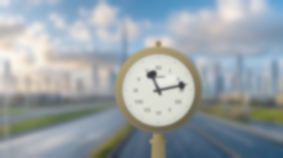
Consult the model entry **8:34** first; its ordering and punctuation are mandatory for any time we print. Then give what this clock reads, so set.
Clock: **11:13**
